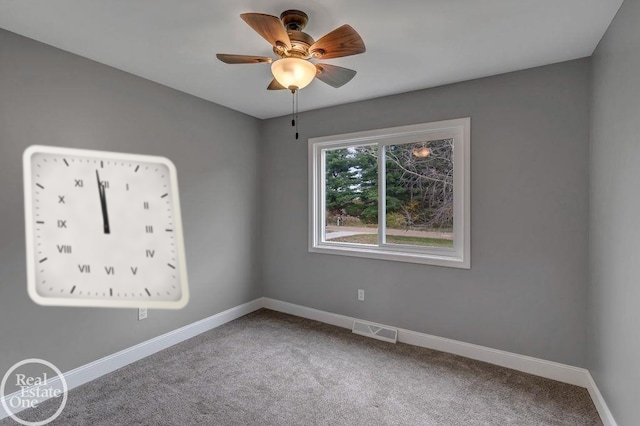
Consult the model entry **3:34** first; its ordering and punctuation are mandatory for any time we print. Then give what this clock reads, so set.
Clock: **11:59**
